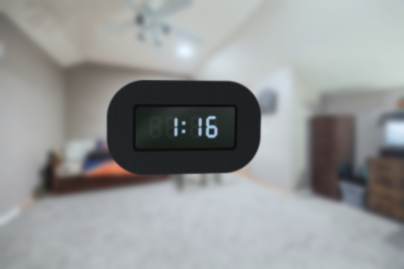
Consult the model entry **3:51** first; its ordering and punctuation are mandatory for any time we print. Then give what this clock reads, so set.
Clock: **1:16**
